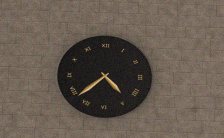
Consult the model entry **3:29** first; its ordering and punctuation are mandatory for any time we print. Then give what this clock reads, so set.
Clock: **4:38**
